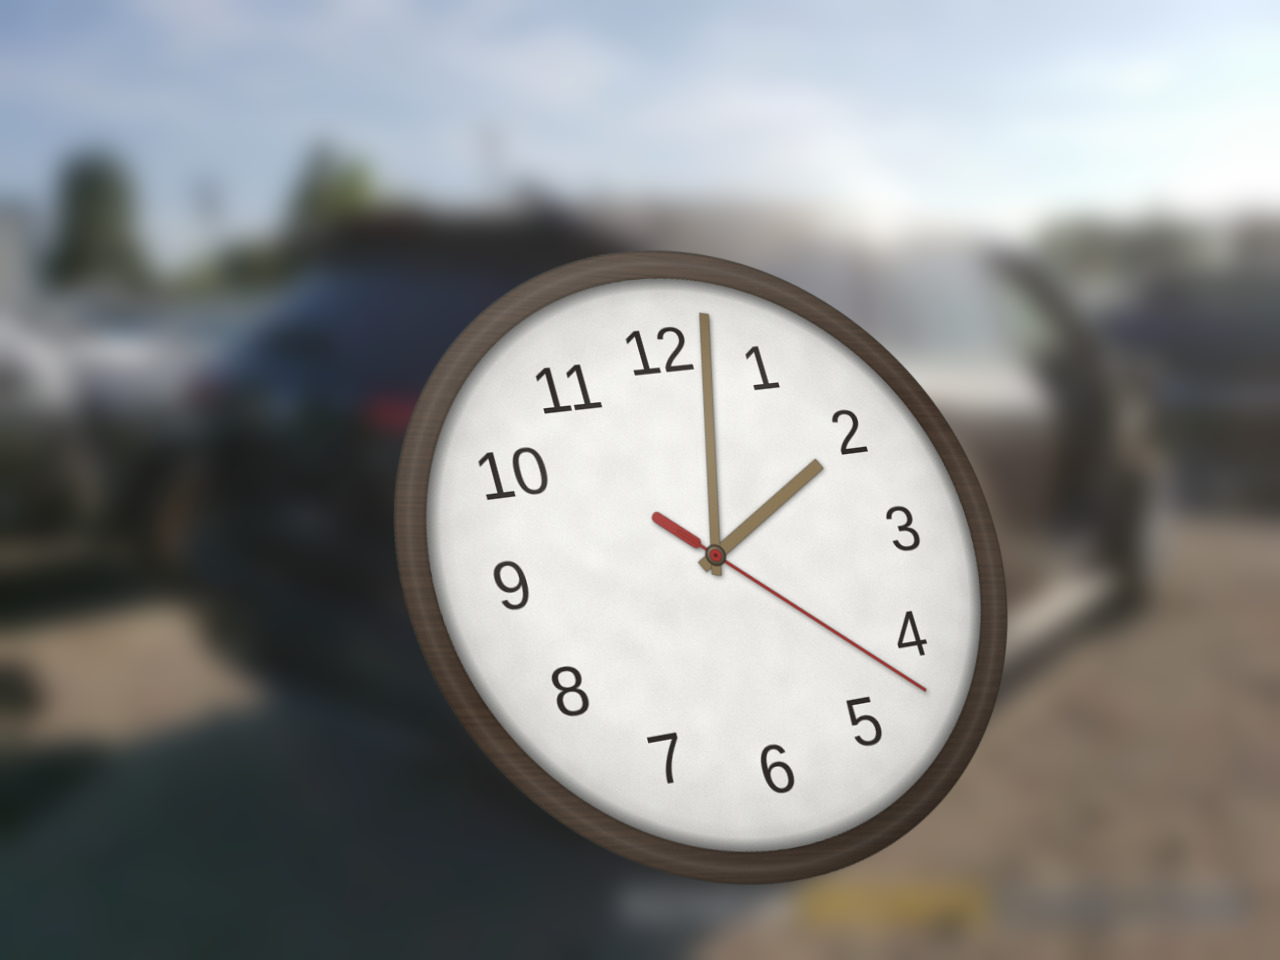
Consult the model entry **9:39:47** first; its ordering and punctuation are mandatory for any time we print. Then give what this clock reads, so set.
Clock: **2:02:22**
